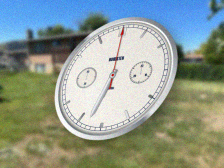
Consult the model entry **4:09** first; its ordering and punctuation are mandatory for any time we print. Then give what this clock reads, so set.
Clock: **6:33**
